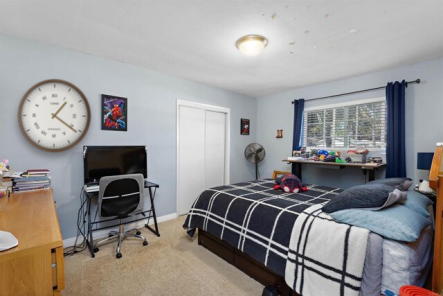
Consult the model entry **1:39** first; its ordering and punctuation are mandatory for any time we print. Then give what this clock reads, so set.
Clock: **1:21**
